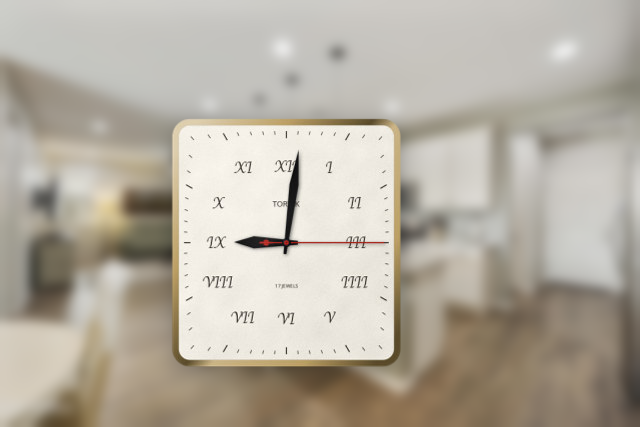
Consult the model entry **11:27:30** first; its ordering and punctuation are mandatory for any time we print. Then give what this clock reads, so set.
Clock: **9:01:15**
